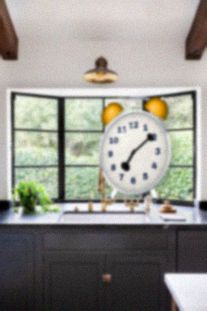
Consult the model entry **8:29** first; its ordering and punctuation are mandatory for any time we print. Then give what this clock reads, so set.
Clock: **7:09**
